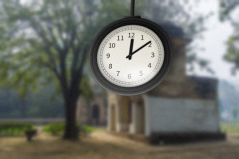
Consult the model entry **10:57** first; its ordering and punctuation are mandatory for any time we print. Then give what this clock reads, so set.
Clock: **12:09**
